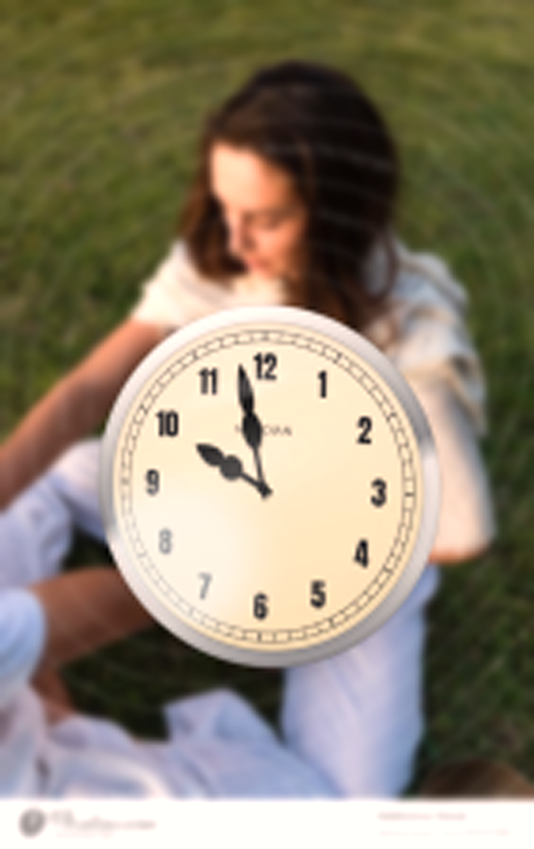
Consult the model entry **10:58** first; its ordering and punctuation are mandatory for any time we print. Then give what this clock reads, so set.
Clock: **9:58**
